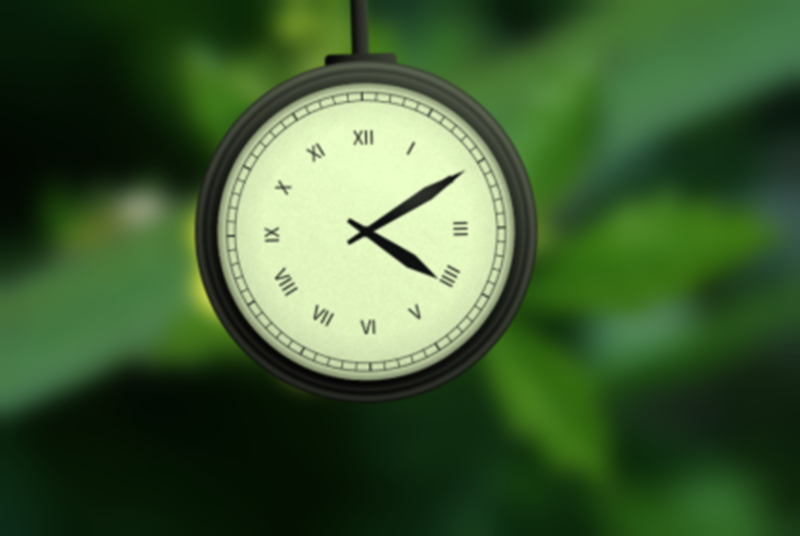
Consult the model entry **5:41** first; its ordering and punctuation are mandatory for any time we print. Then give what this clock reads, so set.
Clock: **4:10**
